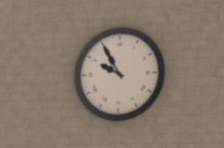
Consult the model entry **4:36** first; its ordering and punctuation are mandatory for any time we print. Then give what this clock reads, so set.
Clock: **9:55**
